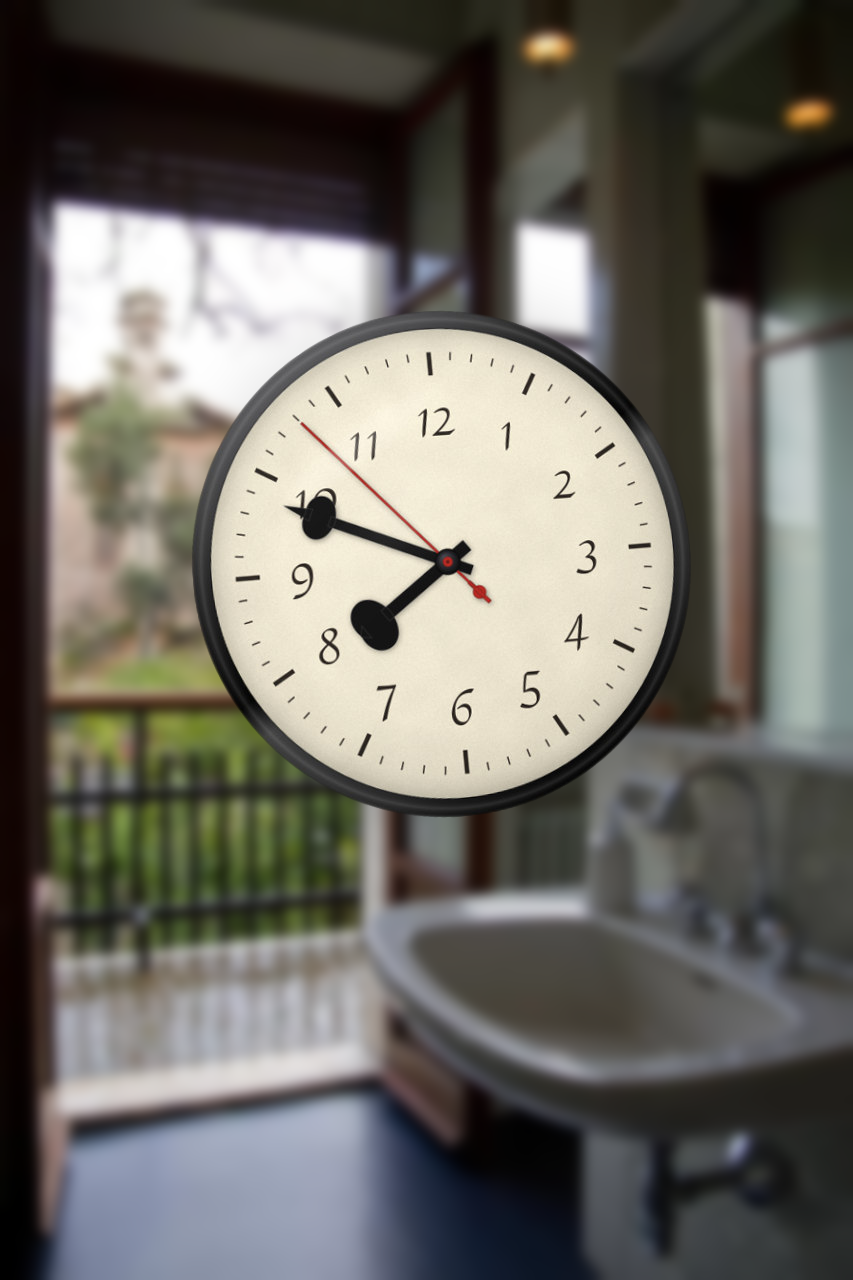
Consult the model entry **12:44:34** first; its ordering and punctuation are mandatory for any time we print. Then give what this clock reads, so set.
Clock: **7:48:53**
